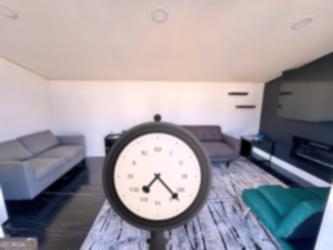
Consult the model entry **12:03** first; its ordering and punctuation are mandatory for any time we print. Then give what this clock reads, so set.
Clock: **7:23**
